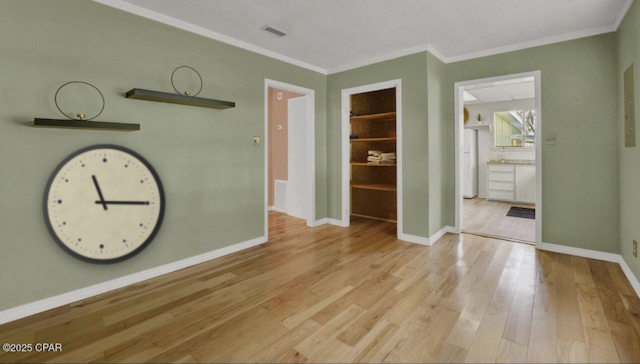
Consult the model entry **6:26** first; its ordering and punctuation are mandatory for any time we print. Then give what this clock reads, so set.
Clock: **11:15**
